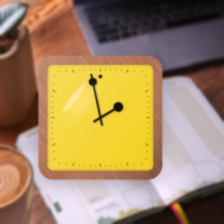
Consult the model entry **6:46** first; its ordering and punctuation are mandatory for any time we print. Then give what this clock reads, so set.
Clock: **1:58**
